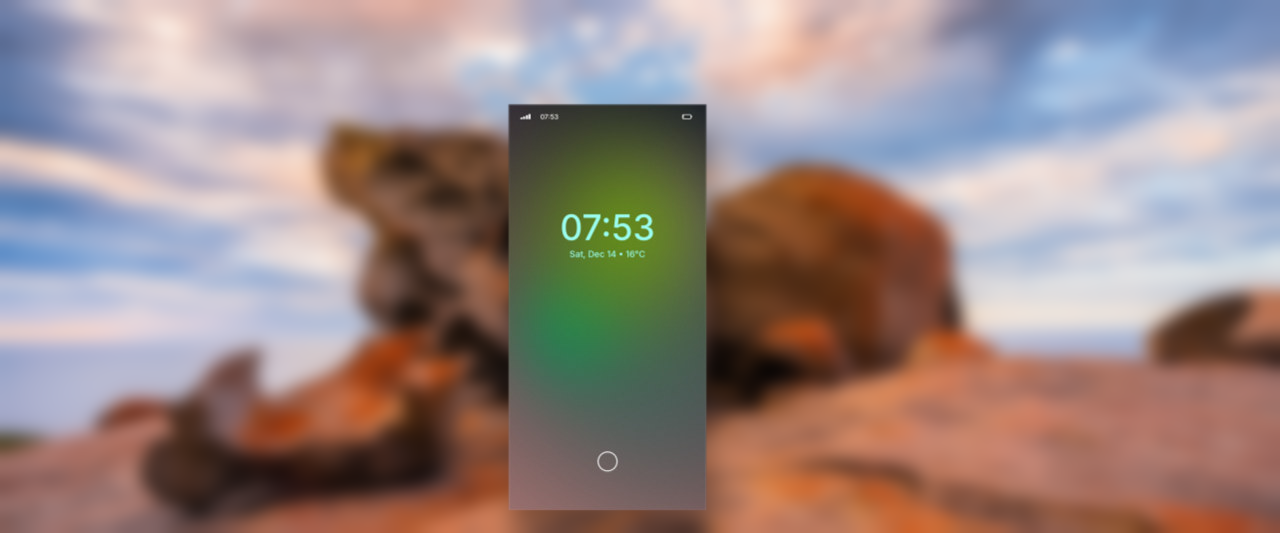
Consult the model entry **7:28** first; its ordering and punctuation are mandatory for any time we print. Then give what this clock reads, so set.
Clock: **7:53**
